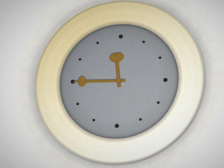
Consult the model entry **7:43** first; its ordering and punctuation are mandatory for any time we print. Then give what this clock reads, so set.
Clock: **11:45**
